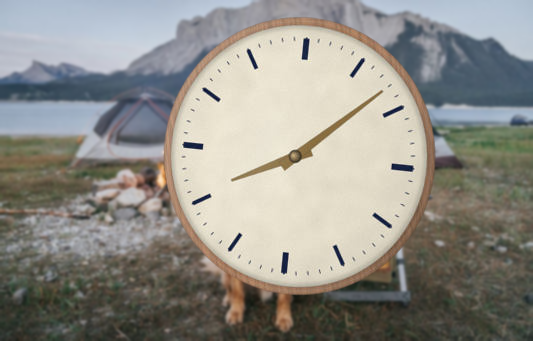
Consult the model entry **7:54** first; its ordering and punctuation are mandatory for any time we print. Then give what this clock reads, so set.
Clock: **8:08**
